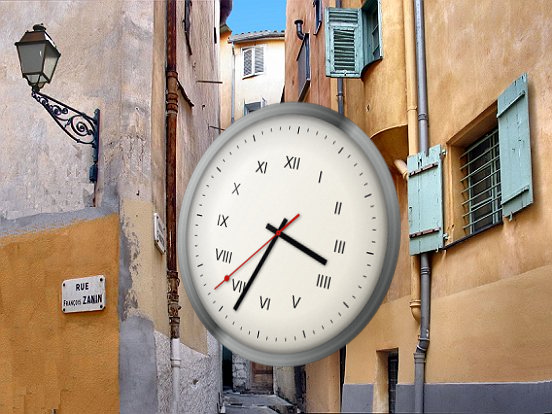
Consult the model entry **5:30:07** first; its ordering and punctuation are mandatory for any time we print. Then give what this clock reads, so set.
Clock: **3:33:37**
